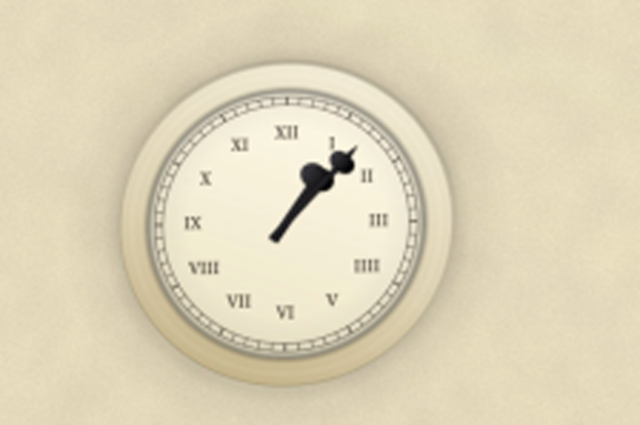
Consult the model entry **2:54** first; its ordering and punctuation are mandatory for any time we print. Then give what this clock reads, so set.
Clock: **1:07**
